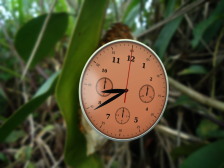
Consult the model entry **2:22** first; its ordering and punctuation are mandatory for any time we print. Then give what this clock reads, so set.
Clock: **8:39**
